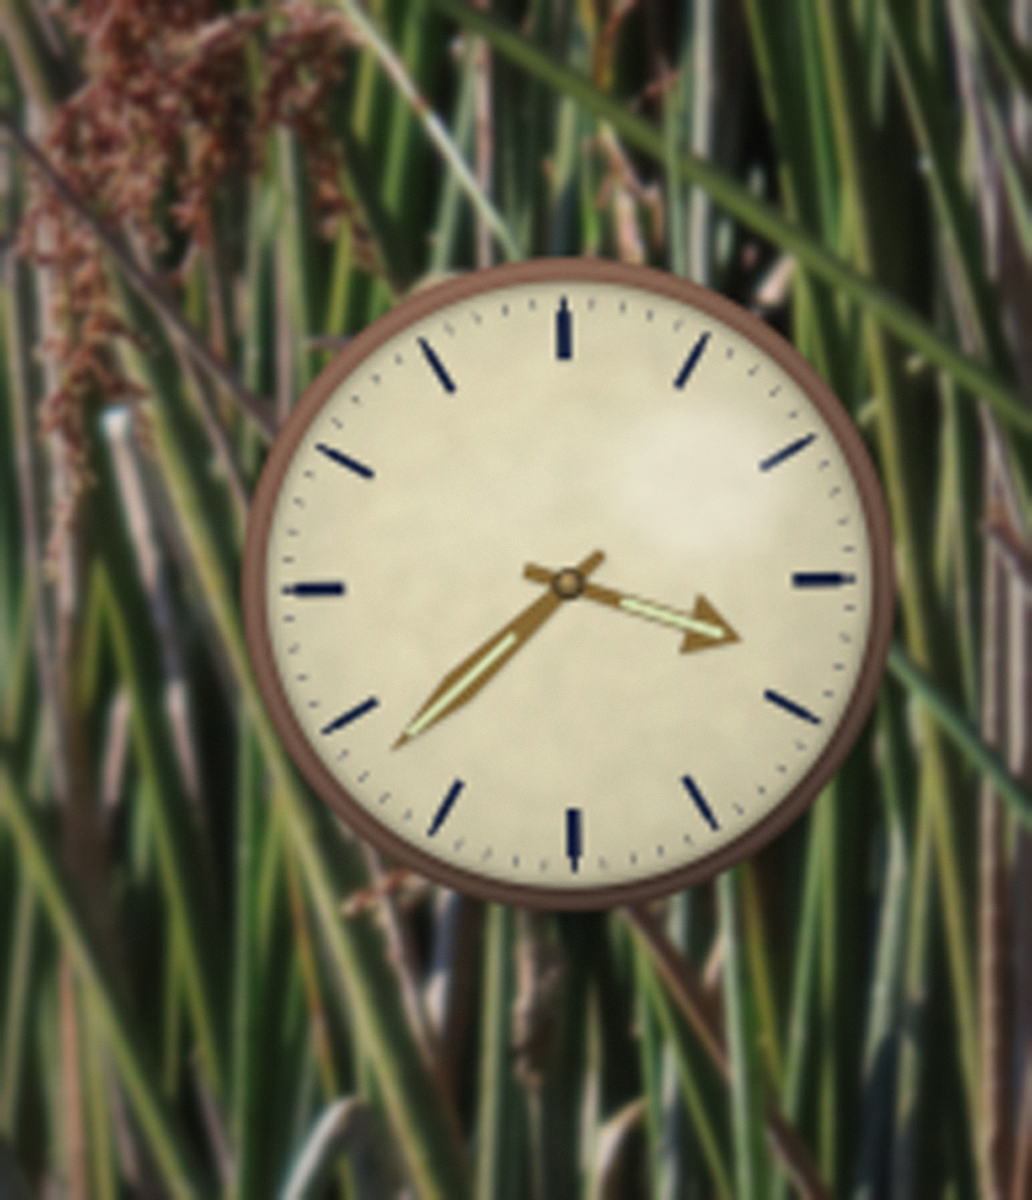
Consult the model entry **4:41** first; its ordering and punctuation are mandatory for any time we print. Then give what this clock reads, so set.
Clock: **3:38**
